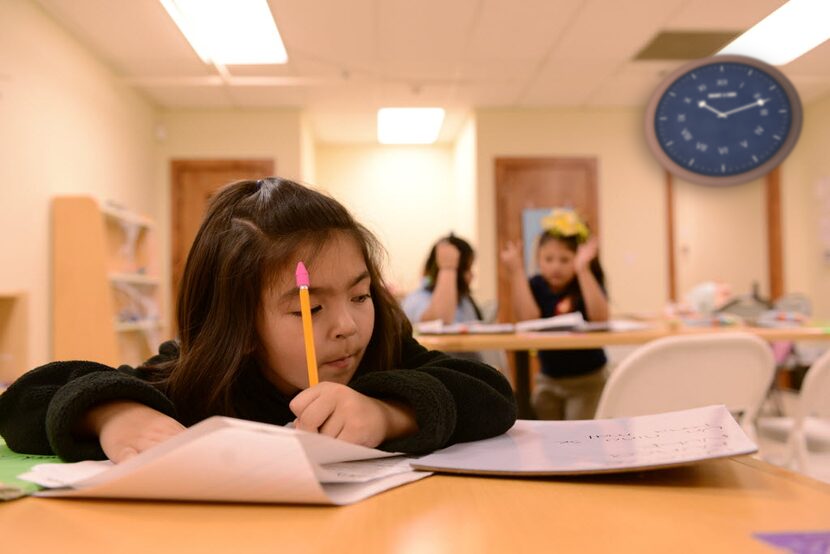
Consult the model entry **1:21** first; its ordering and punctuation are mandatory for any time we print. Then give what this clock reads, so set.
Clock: **10:12**
